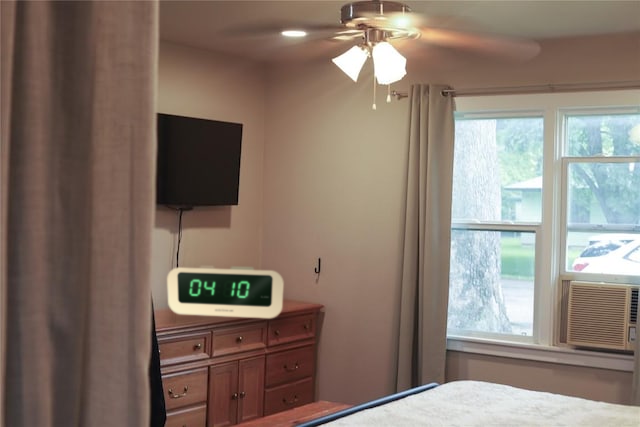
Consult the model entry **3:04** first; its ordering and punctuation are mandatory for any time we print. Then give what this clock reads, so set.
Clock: **4:10**
